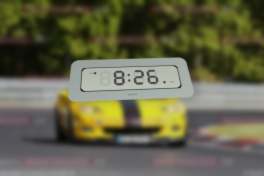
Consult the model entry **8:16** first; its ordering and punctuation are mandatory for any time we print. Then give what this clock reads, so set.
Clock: **8:26**
